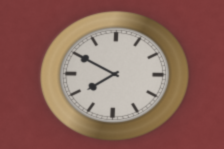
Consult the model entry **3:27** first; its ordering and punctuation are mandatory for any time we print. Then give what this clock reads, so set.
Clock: **7:50**
